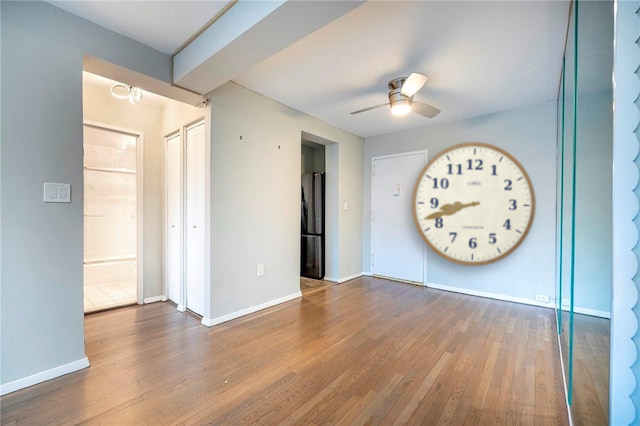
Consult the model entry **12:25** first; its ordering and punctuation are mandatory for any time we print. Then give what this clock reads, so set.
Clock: **8:42**
